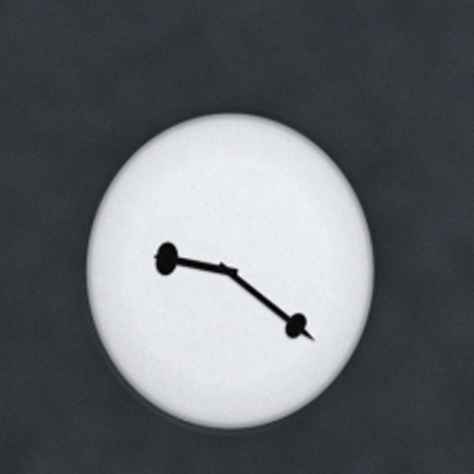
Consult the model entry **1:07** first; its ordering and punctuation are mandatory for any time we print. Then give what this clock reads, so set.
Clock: **9:21**
